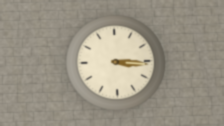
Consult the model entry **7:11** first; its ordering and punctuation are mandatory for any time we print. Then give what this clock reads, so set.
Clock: **3:16**
